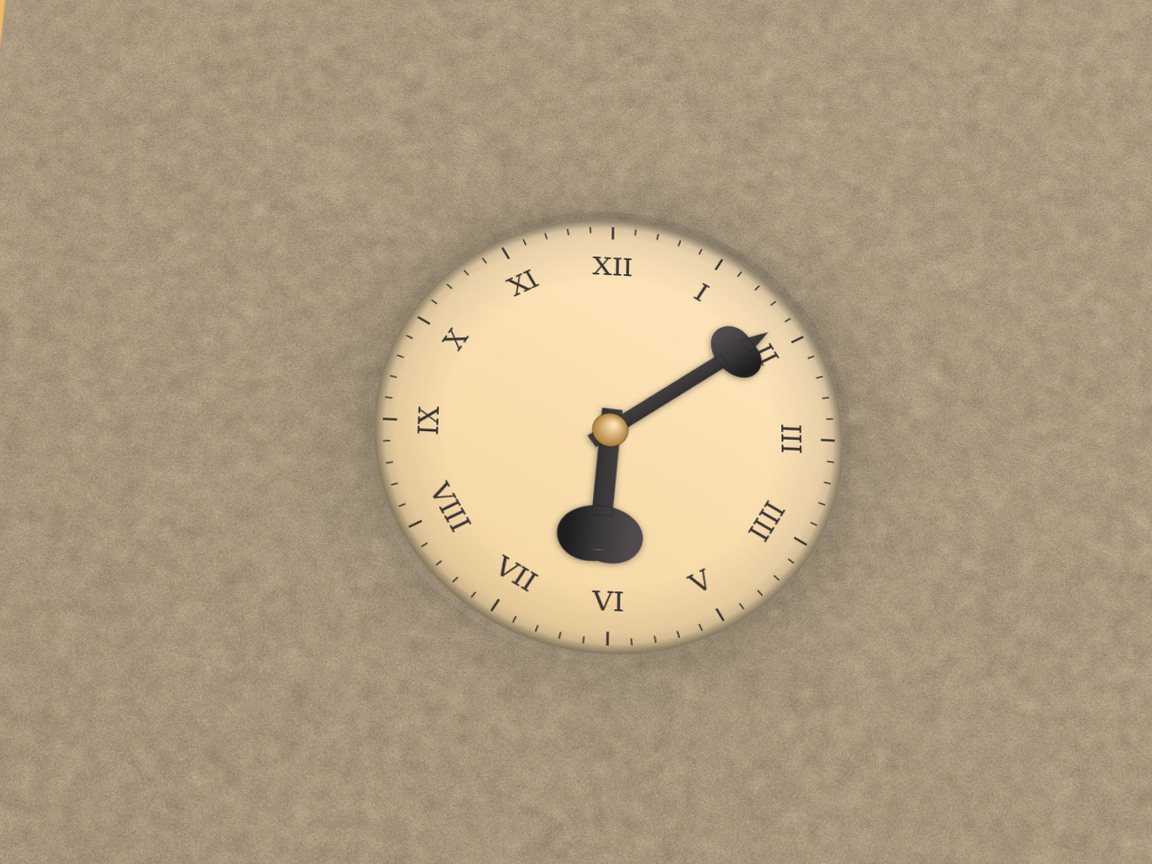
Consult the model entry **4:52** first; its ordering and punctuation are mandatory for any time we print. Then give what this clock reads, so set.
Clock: **6:09**
